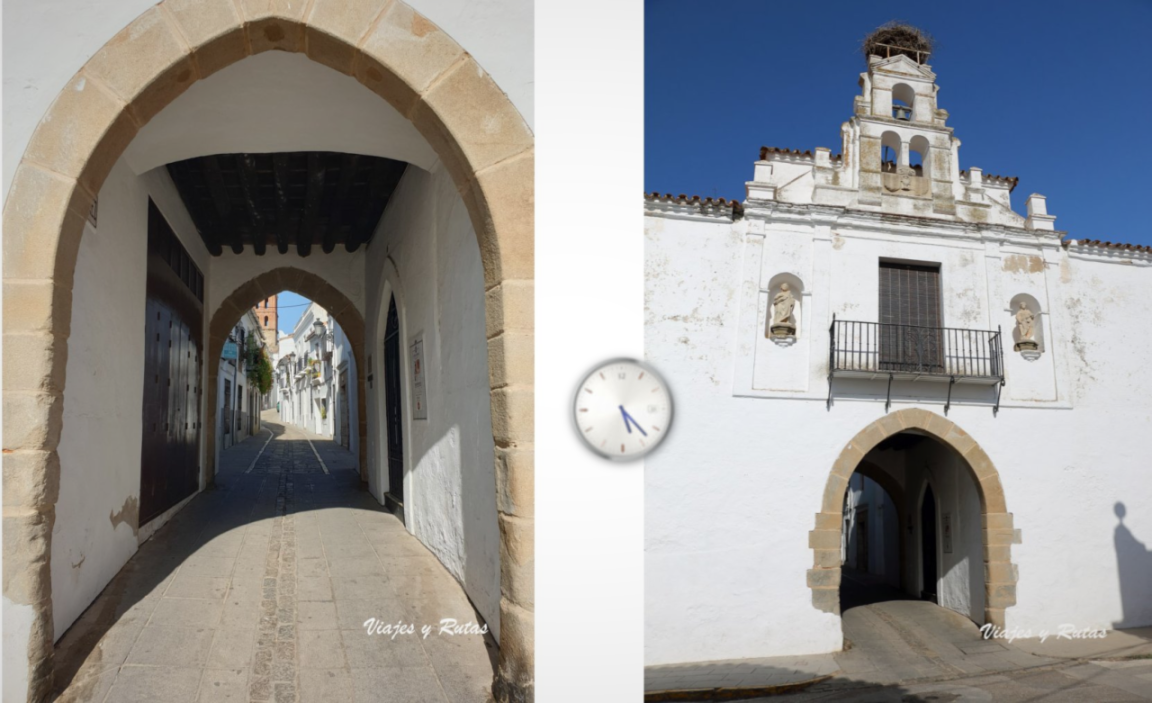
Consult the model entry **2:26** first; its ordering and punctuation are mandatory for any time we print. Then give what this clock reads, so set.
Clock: **5:23**
